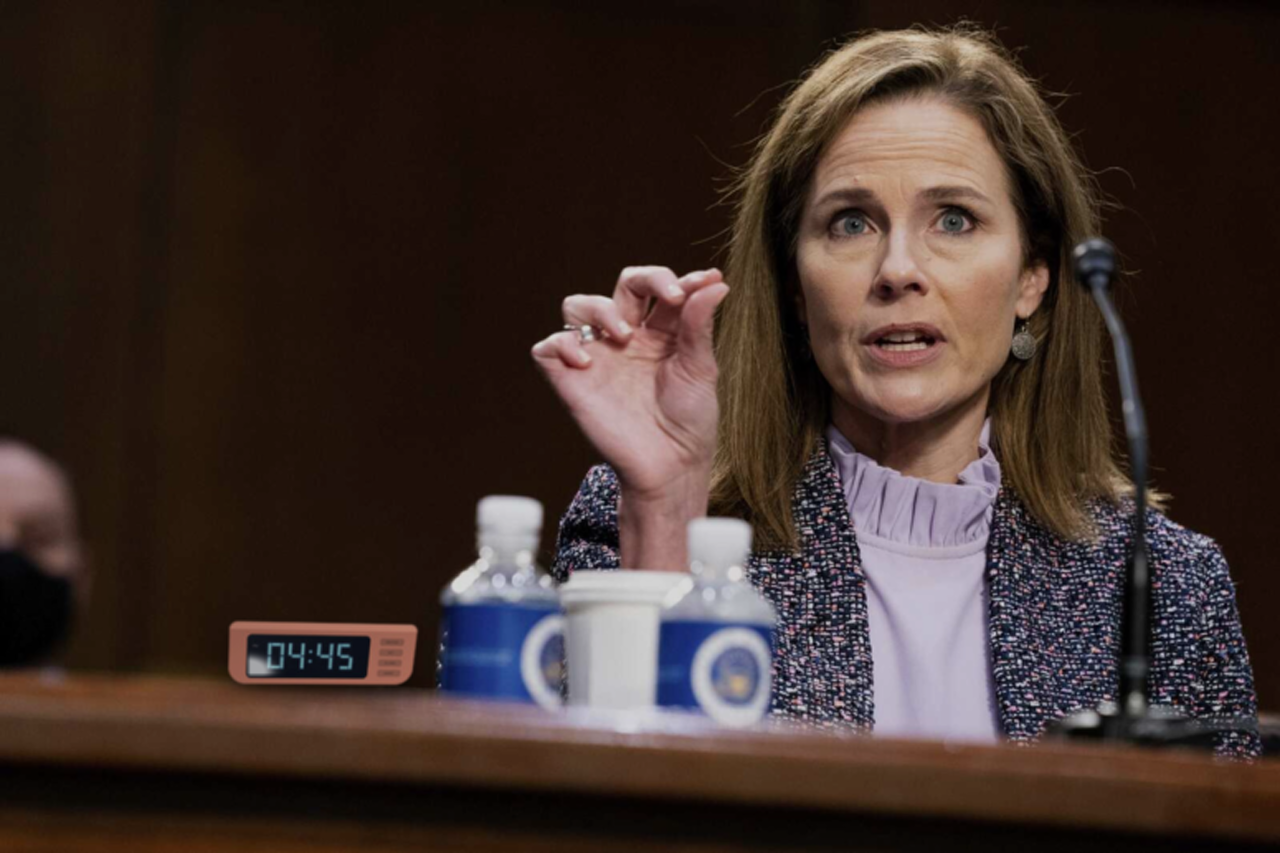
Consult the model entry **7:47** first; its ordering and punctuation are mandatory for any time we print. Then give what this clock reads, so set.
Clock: **4:45**
